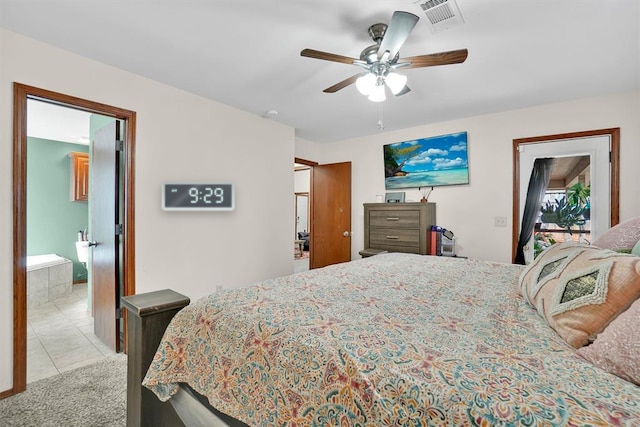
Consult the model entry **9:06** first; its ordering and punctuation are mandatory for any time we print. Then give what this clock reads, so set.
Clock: **9:29**
